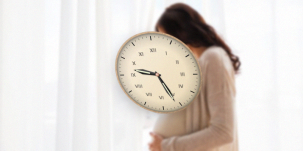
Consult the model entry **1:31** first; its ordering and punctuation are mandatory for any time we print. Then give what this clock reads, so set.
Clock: **9:26**
